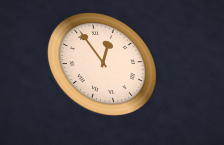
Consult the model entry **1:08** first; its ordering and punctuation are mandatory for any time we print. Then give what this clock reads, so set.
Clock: **12:56**
